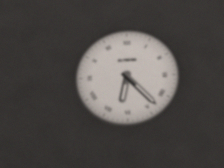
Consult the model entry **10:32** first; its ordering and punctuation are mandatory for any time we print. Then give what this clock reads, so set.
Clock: **6:23**
